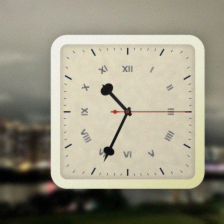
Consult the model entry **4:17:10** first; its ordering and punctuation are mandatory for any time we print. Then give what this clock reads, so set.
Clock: **10:34:15**
